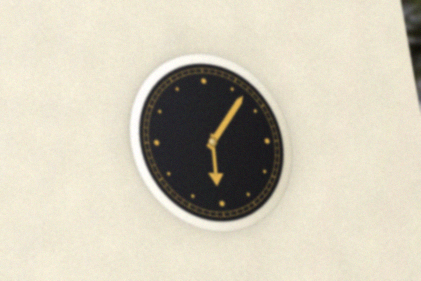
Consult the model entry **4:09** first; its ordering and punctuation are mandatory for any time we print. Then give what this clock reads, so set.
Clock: **6:07**
